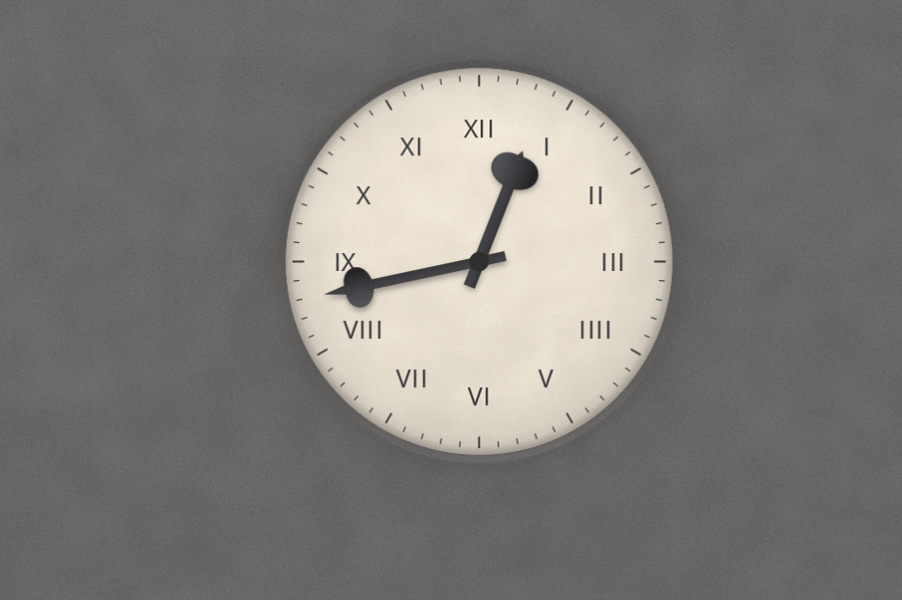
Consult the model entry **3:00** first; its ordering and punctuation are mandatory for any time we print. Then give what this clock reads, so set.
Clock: **12:43**
